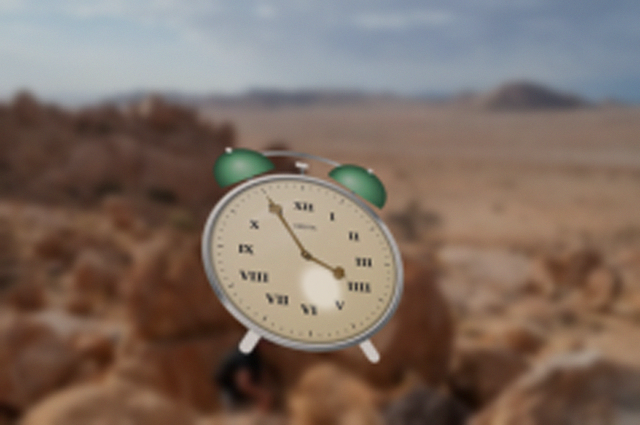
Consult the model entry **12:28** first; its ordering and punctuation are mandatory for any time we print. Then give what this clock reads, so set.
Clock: **3:55**
